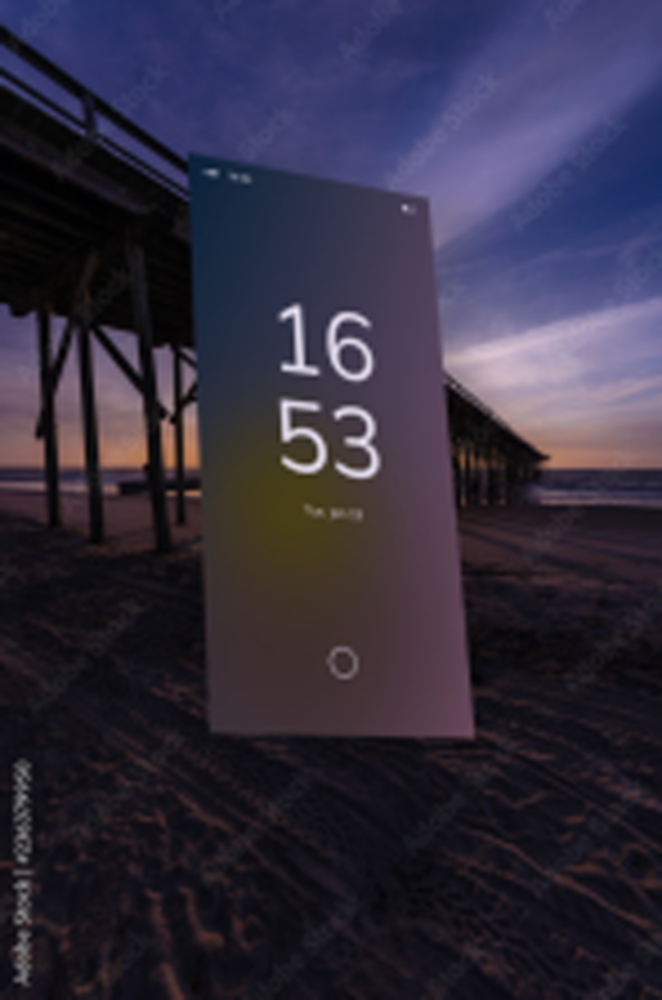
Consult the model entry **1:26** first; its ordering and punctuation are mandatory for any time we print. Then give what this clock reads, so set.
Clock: **16:53**
